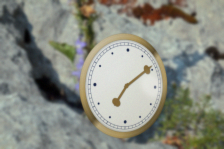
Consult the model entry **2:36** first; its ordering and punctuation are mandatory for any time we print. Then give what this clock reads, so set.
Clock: **7:09**
